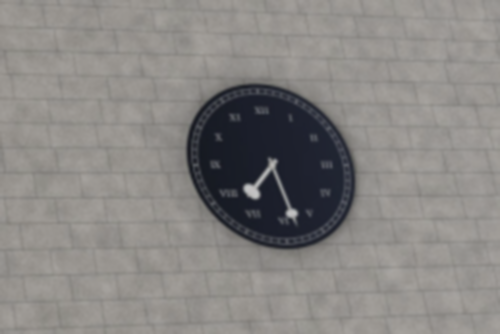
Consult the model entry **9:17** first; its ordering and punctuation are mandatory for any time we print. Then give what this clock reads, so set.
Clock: **7:28**
